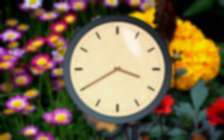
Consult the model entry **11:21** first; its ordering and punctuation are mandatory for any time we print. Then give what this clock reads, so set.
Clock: **3:40**
